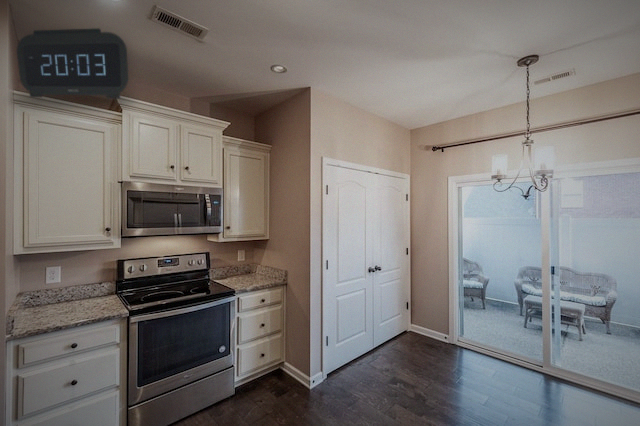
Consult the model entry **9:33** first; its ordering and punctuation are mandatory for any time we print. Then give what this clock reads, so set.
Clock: **20:03**
